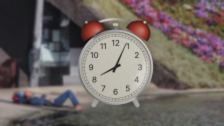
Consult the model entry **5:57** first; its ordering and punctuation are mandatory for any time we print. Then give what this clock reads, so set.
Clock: **8:04**
